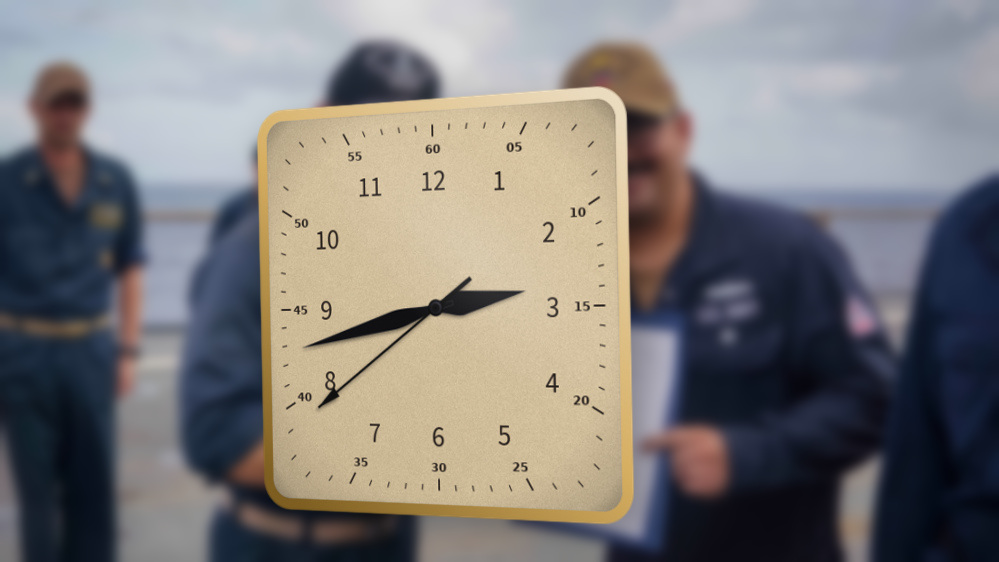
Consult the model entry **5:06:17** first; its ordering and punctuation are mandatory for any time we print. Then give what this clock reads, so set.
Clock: **2:42:39**
